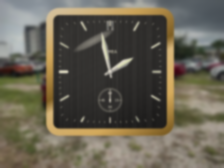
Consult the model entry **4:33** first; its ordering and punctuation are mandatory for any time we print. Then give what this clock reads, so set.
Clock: **1:58**
